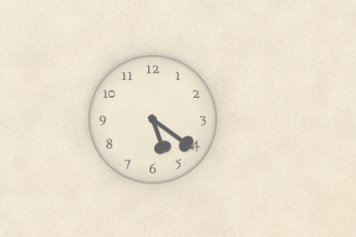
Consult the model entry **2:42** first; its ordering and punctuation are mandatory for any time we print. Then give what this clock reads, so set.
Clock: **5:21**
